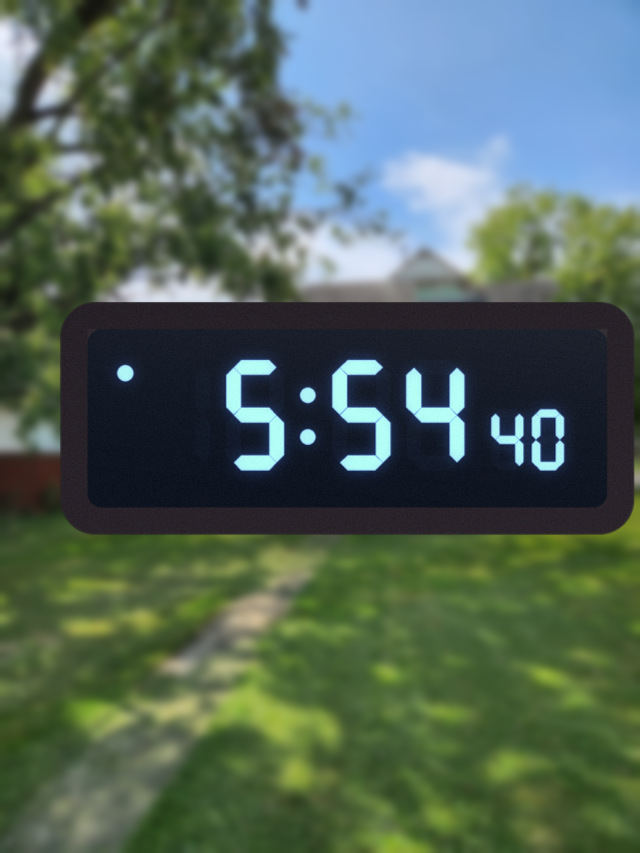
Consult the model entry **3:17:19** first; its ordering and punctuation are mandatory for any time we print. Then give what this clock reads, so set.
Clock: **5:54:40**
